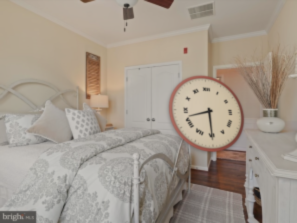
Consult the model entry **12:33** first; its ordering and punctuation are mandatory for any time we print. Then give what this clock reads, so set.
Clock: **8:30**
